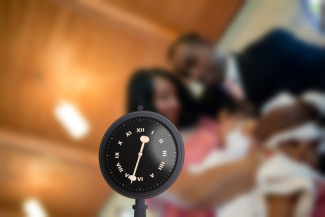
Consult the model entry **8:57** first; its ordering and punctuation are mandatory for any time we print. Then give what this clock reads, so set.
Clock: **12:33**
